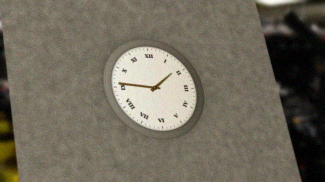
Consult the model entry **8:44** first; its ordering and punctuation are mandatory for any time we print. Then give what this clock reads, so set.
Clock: **1:46**
